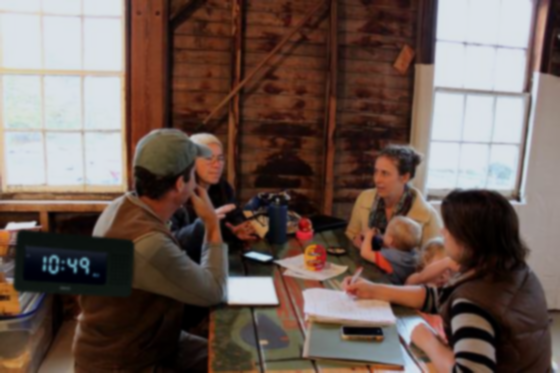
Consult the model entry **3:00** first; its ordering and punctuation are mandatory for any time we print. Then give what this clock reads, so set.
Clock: **10:49**
